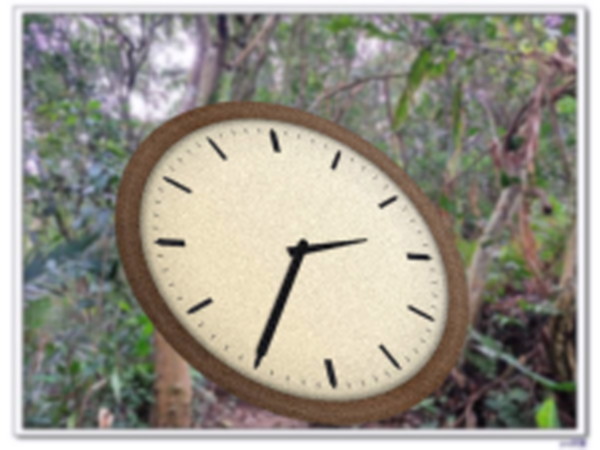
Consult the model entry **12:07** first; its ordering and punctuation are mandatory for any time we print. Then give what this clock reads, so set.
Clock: **2:35**
